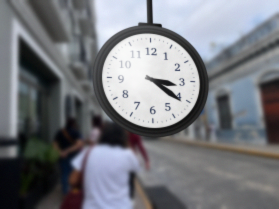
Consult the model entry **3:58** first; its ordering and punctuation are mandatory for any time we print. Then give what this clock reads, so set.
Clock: **3:21**
